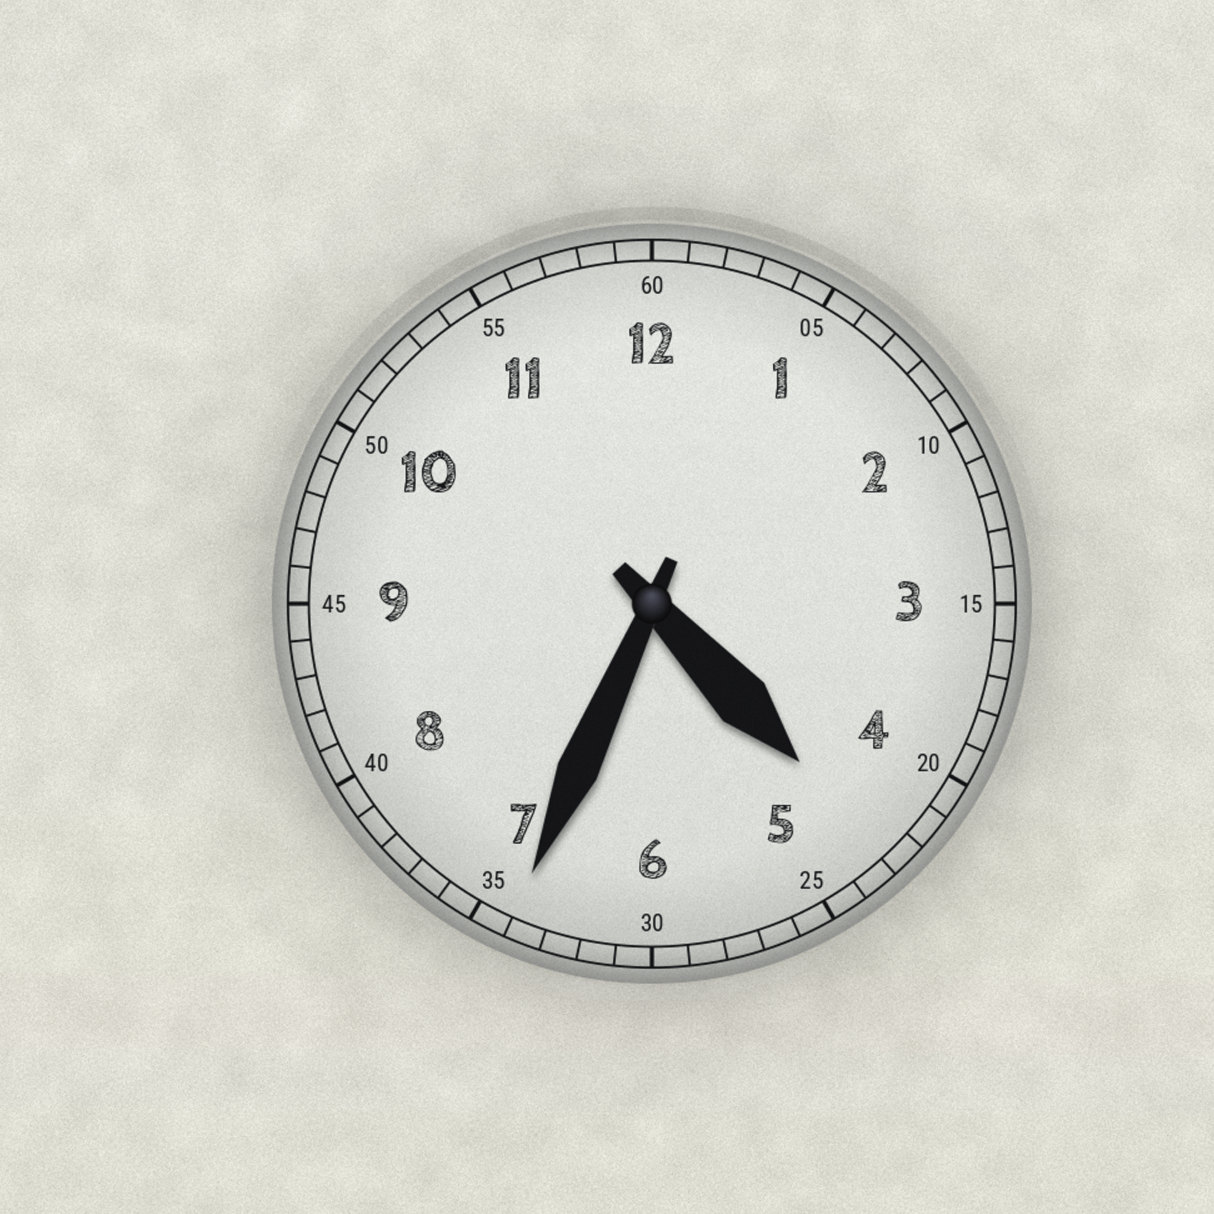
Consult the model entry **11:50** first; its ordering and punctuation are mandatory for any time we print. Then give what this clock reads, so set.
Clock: **4:34**
